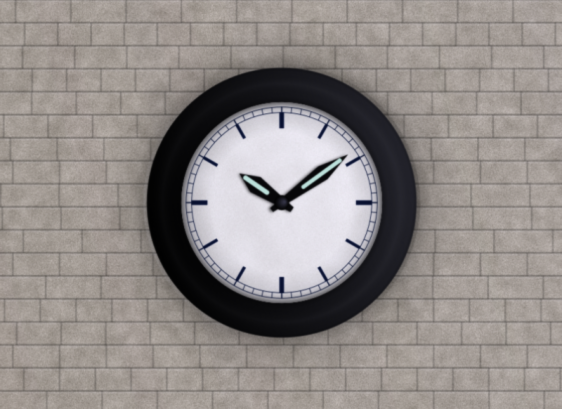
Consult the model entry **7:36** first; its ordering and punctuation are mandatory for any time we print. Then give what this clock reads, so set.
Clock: **10:09**
